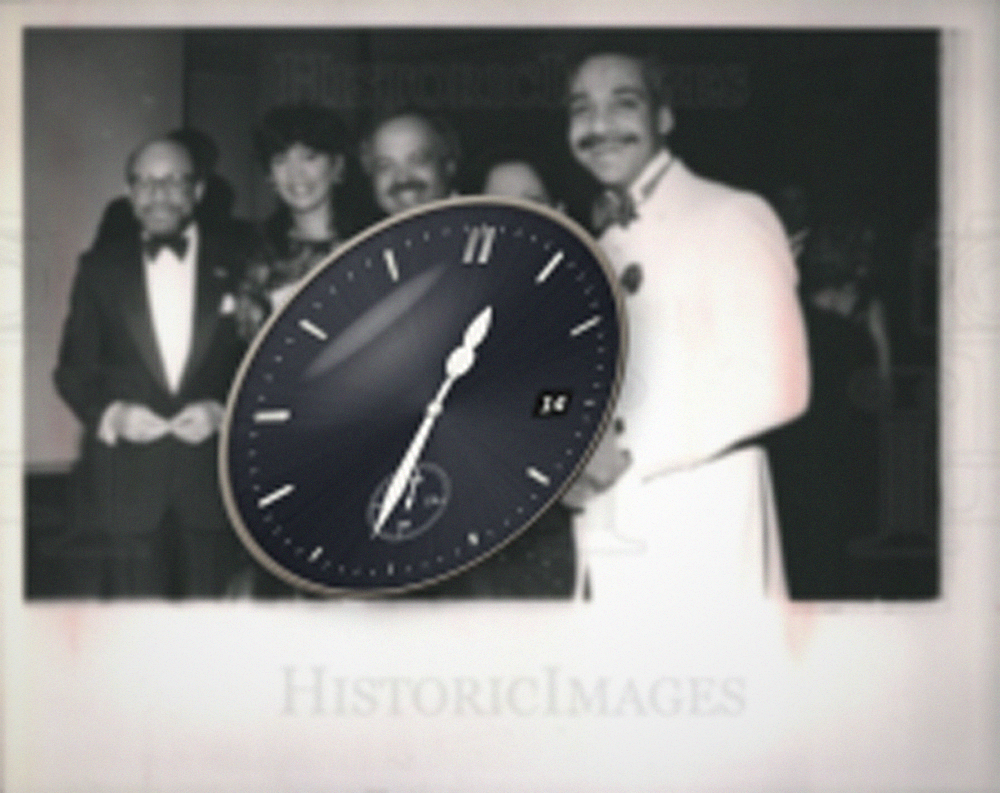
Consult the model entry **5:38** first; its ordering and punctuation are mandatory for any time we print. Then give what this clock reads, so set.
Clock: **12:32**
